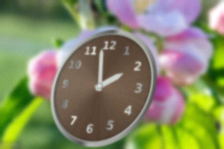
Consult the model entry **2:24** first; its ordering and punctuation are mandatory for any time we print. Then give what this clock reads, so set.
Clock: **1:58**
